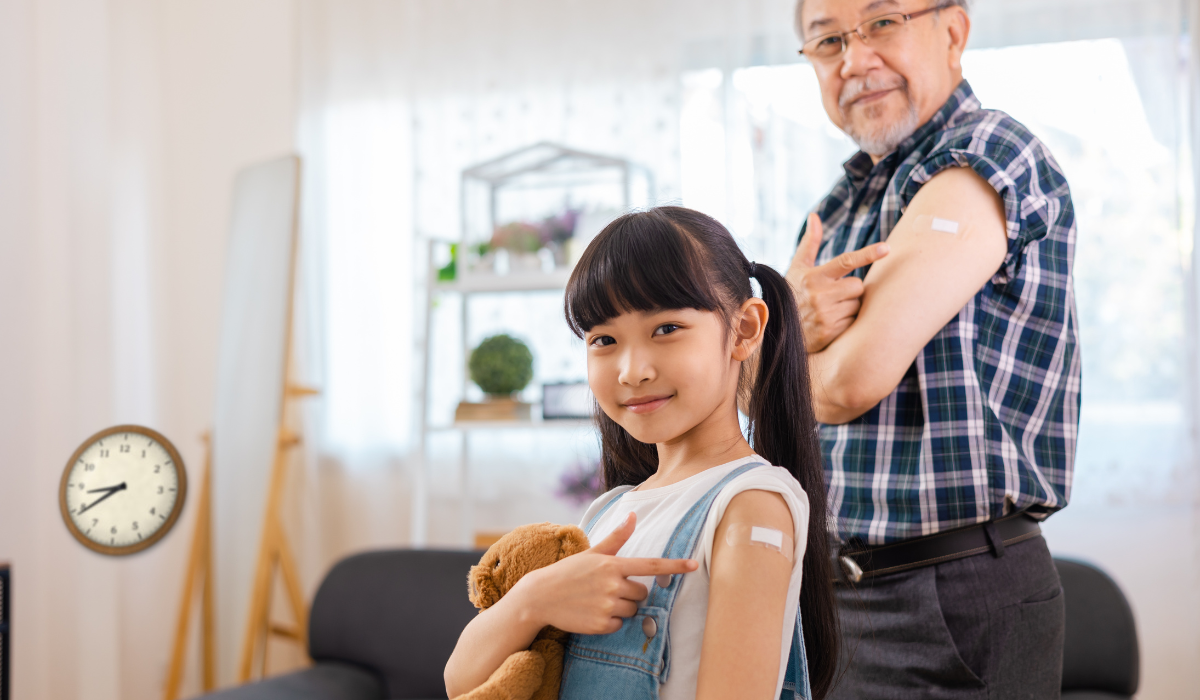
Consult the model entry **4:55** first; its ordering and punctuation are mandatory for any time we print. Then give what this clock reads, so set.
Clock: **8:39**
